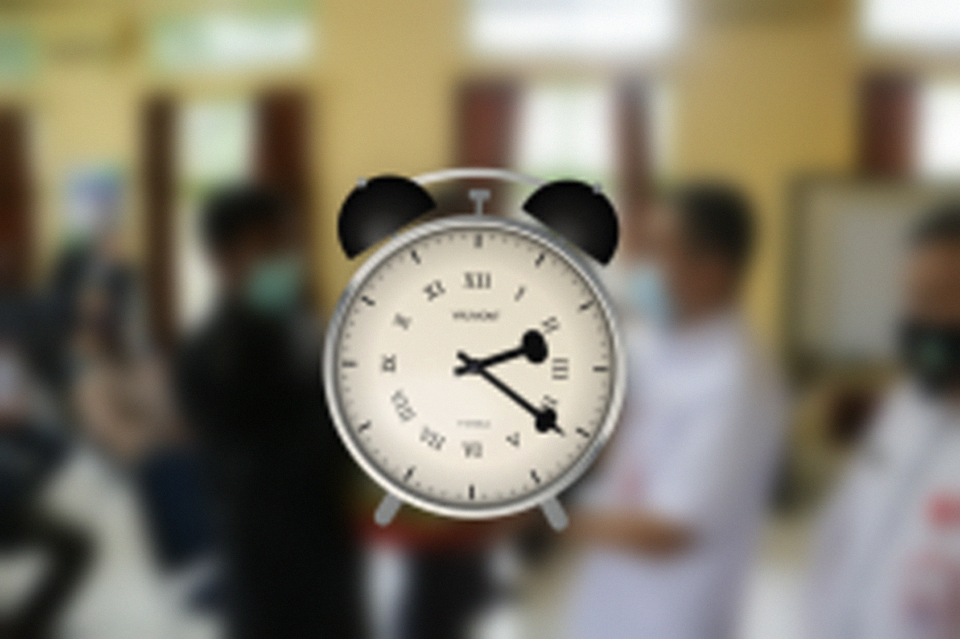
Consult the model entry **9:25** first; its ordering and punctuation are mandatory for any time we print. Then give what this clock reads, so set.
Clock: **2:21**
